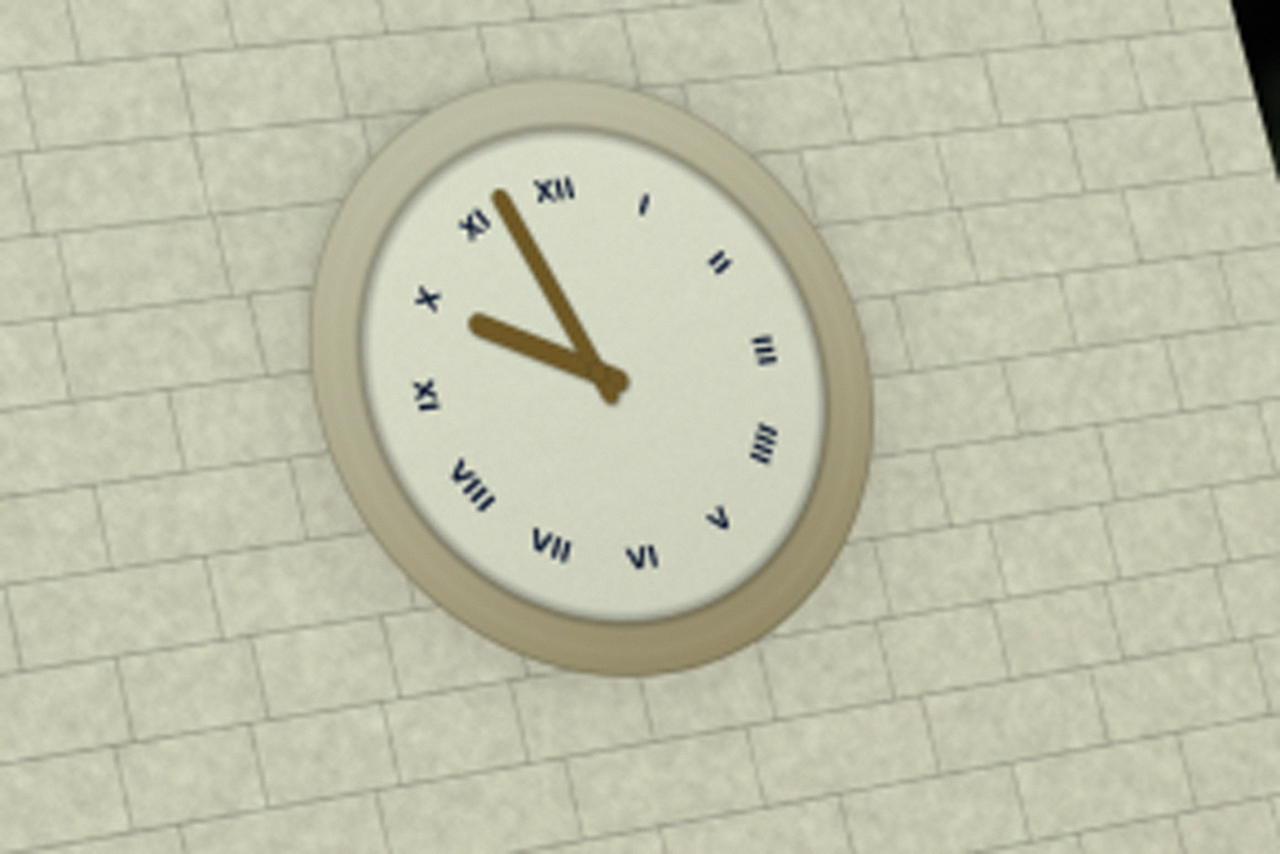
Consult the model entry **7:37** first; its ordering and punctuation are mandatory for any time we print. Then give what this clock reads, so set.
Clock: **9:57**
